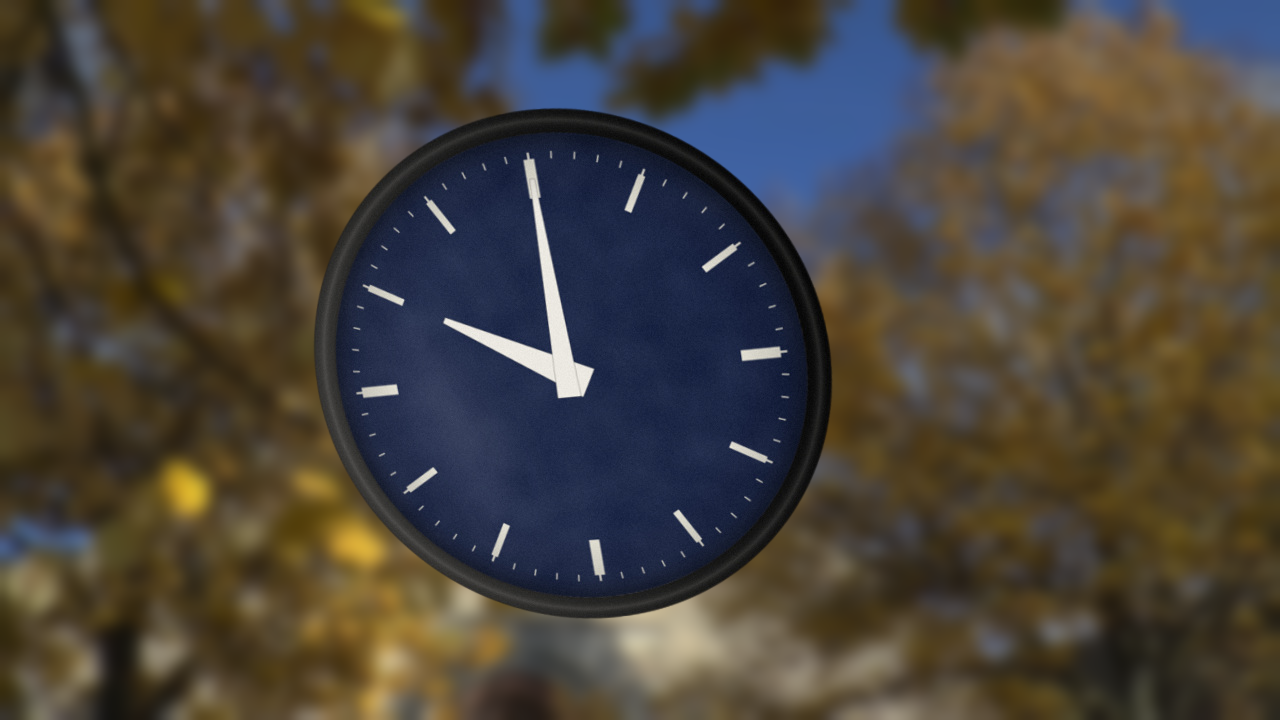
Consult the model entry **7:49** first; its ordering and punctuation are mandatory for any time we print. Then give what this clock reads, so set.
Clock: **10:00**
